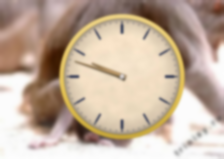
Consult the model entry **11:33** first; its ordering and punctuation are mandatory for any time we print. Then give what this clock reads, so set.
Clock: **9:48**
